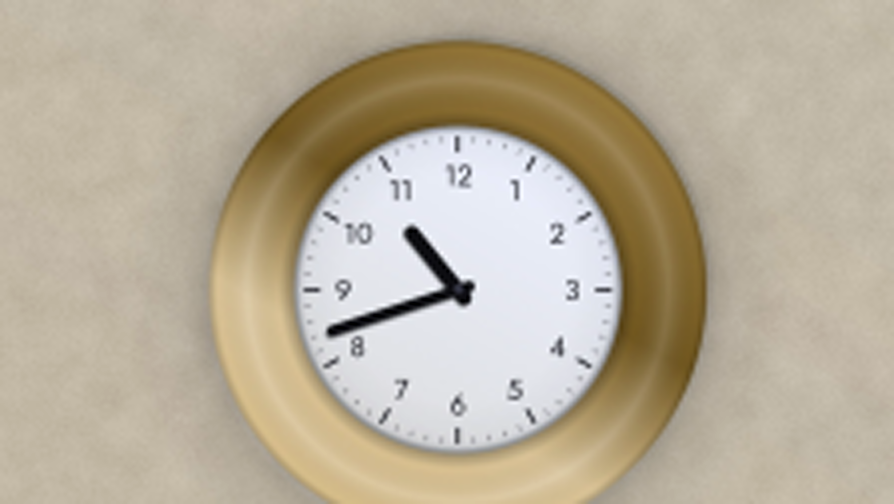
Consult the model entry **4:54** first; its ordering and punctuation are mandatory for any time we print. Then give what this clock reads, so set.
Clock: **10:42**
